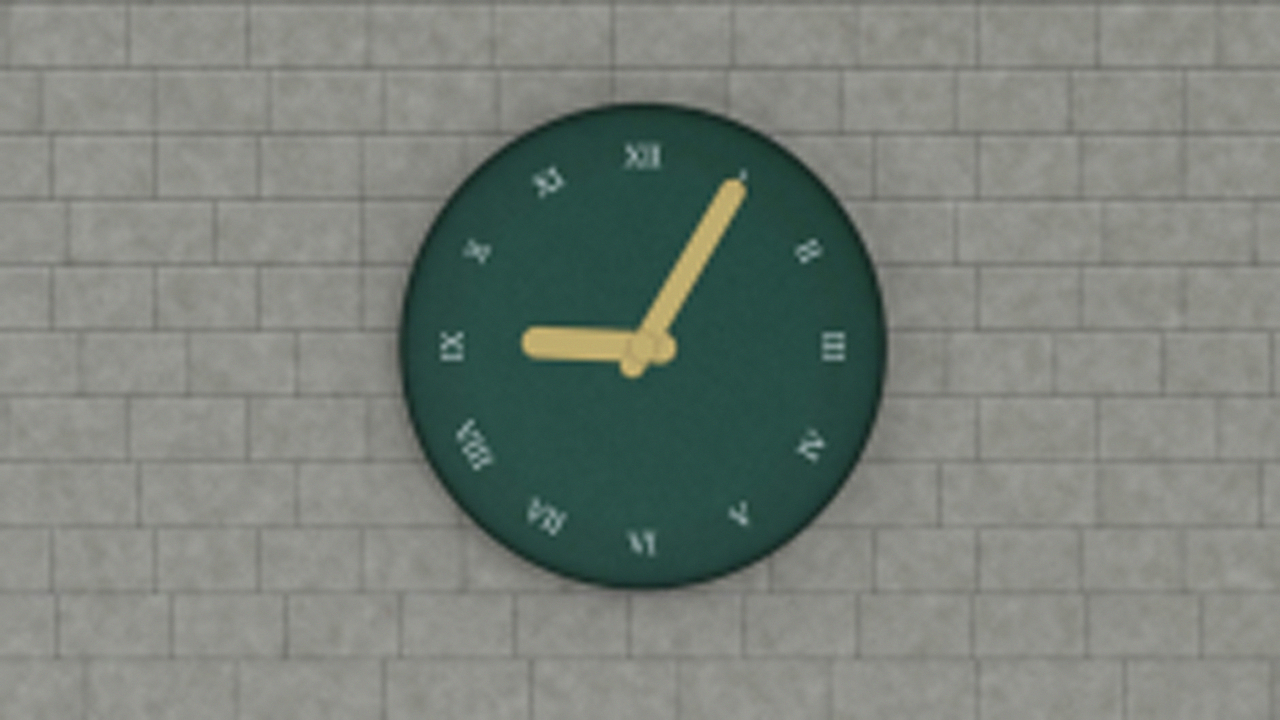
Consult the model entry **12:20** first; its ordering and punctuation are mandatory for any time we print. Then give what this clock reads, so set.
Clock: **9:05**
